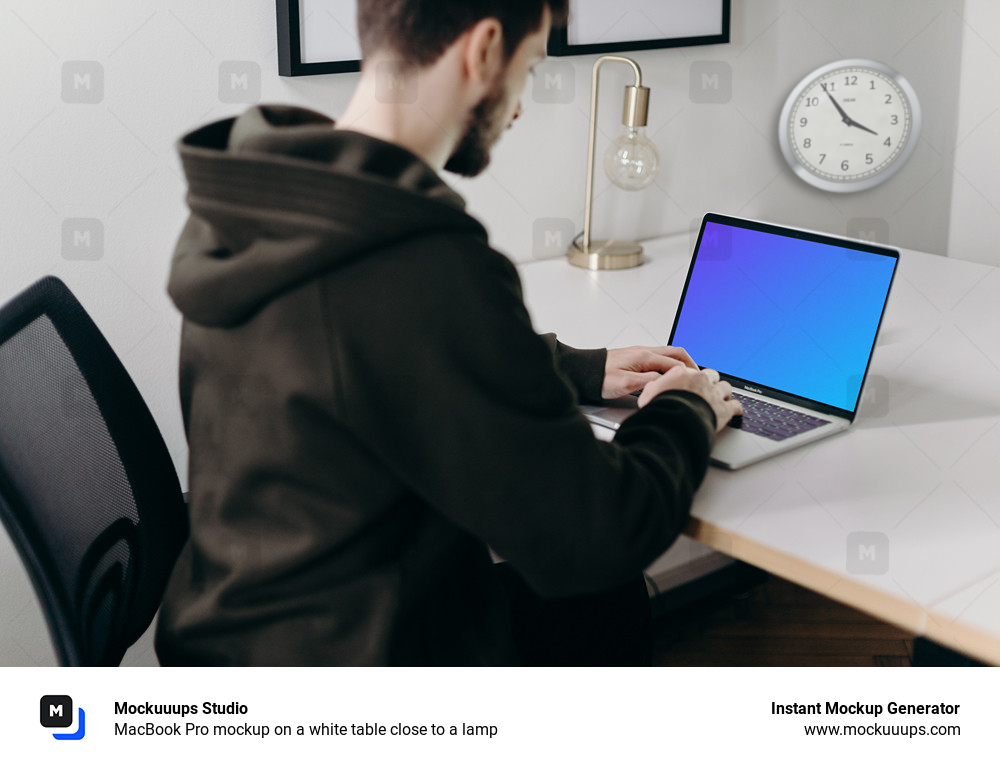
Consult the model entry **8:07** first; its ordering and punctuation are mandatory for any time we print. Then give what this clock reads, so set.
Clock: **3:54**
